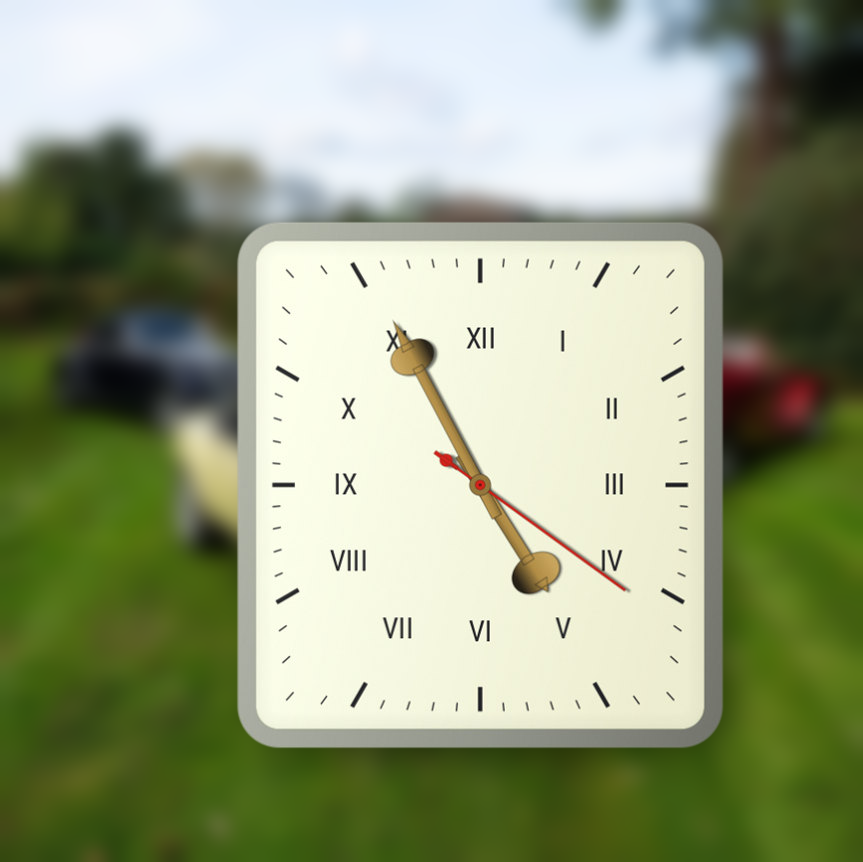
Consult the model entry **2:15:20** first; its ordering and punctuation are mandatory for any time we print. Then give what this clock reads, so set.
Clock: **4:55:21**
